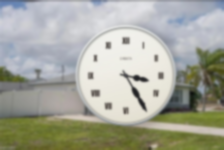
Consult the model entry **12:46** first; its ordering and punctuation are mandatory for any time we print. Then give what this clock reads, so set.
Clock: **3:25**
